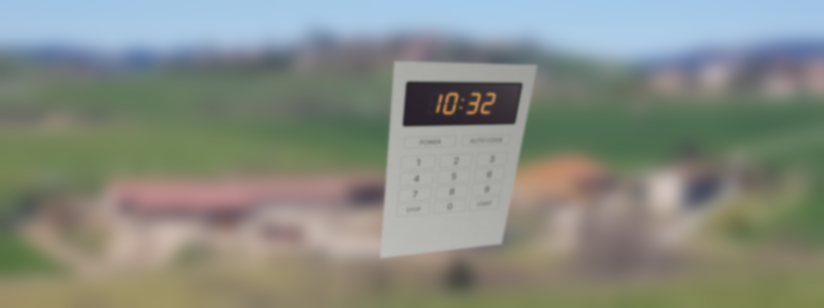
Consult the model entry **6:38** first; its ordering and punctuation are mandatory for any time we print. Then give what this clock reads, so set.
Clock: **10:32**
